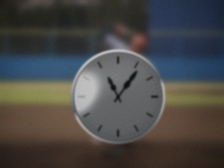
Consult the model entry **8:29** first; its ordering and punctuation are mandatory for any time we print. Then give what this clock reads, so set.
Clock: **11:06**
